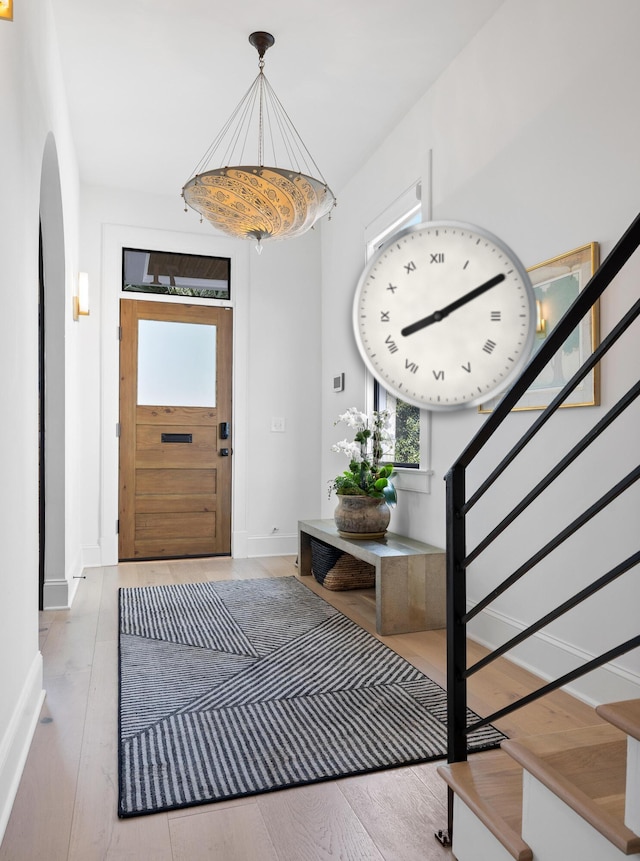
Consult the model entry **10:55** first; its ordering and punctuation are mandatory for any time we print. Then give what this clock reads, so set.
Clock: **8:10**
